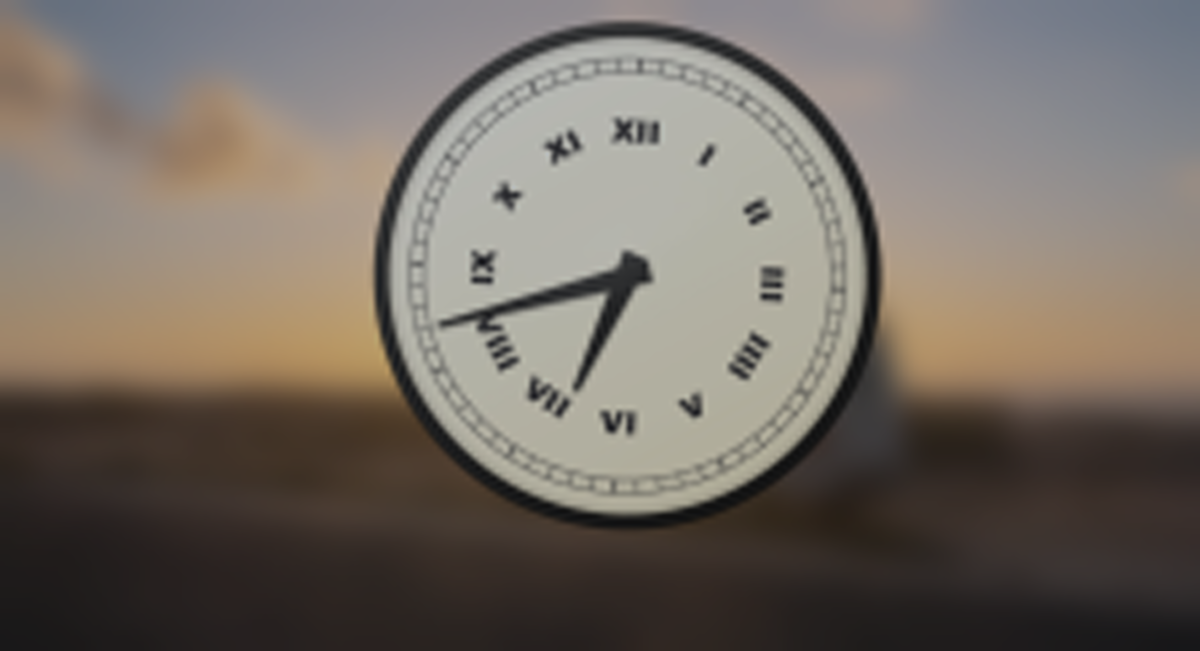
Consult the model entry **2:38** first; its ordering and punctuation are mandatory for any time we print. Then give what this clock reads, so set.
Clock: **6:42**
